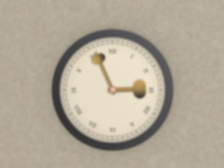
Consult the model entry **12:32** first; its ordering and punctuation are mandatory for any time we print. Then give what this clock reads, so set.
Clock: **2:56**
